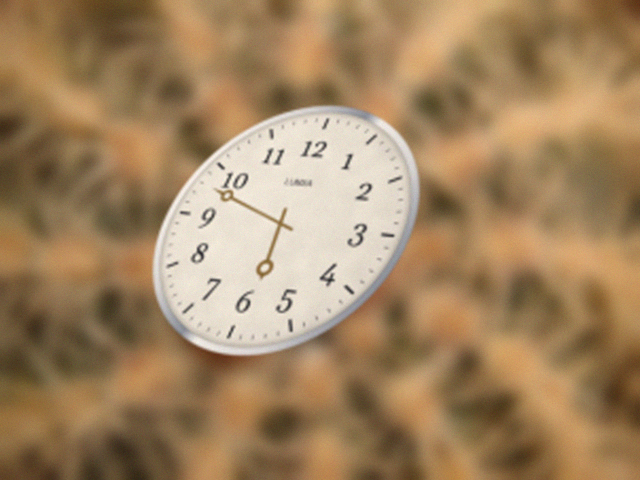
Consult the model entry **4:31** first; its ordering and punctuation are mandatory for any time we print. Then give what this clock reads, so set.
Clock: **5:48**
